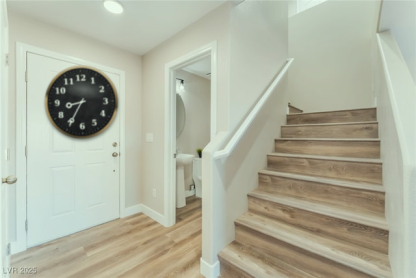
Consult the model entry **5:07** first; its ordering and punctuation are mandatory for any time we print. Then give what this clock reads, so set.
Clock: **8:35**
